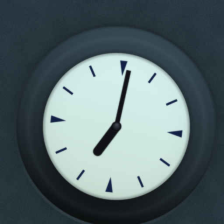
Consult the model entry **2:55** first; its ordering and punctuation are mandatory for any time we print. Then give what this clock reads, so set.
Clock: **7:01**
